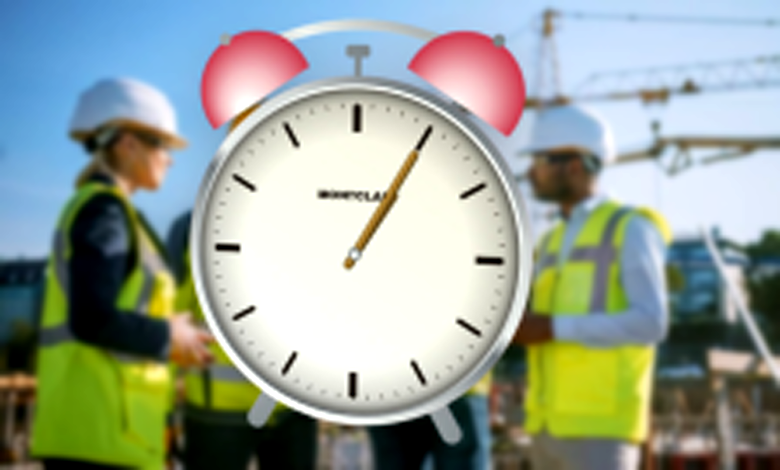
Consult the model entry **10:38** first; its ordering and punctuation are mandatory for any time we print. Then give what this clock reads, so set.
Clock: **1:05**
